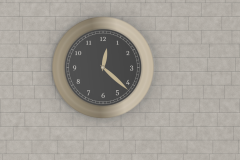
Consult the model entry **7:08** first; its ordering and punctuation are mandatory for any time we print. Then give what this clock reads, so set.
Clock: **12:22**
